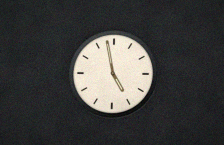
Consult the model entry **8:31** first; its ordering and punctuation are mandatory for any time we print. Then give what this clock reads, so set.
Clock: **4:58**
